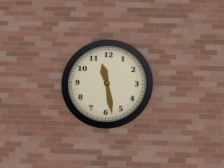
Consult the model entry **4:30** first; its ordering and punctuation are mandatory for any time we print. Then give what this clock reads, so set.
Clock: **11:28**
